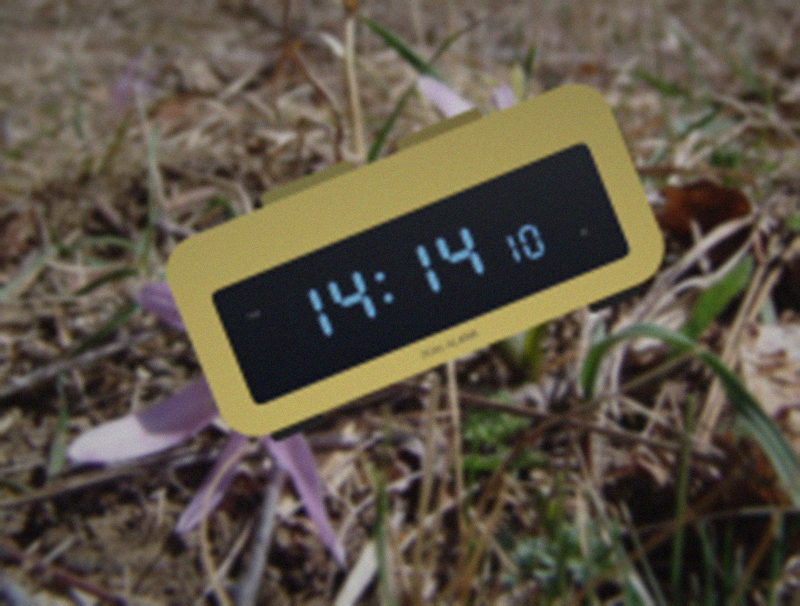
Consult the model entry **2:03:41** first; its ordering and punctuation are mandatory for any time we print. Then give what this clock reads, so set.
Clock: **14:14:10**
